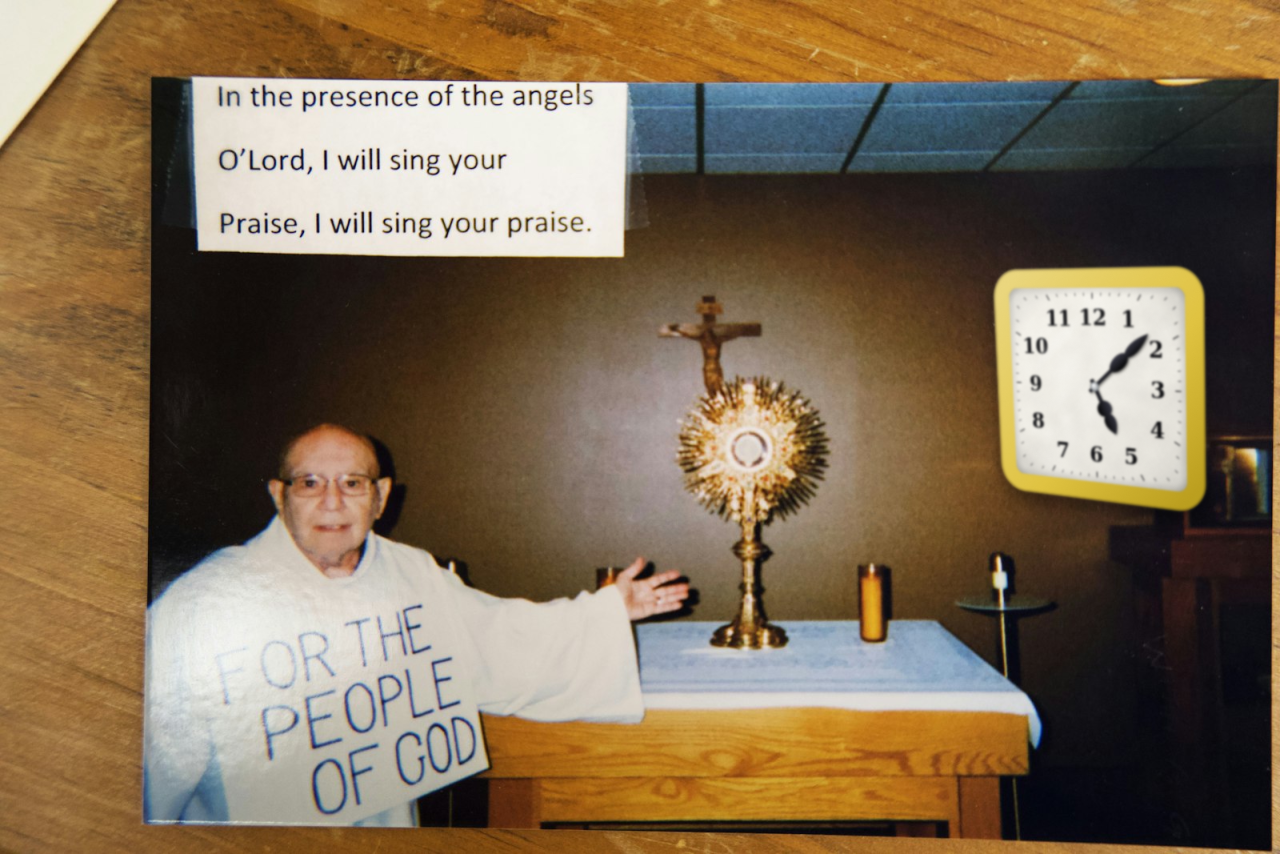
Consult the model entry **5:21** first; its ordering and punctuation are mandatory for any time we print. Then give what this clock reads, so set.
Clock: **5:08**
